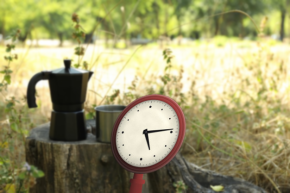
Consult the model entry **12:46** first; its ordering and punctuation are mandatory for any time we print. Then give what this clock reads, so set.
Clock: **5:14**
